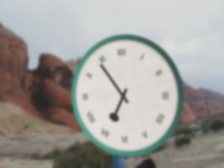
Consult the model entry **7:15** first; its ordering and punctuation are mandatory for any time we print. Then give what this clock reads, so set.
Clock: **6:54**
